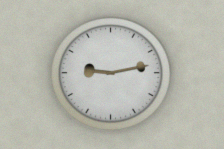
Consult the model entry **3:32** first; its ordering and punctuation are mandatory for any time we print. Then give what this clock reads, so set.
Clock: **9:13**
